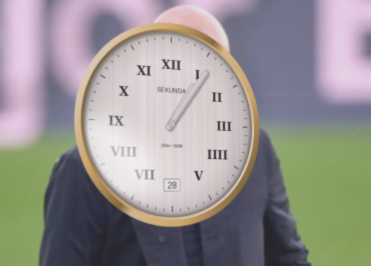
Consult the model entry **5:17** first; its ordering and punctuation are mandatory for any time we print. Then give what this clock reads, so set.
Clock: **1:06**
